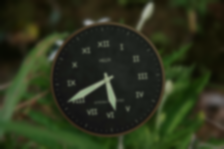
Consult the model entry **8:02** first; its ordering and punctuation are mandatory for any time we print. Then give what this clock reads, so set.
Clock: **5:41**
